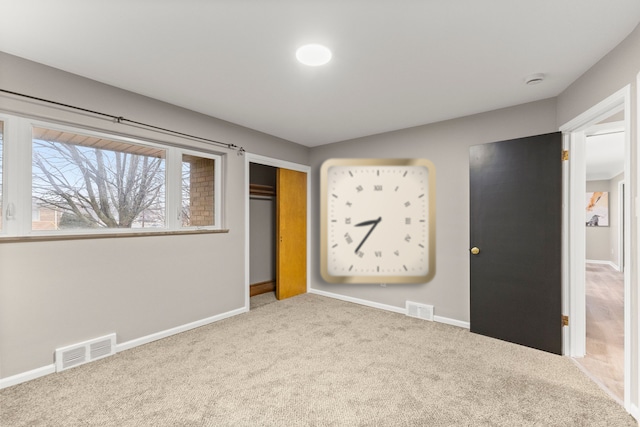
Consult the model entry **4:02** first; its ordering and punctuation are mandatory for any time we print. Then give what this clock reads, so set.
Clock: **8:36**
